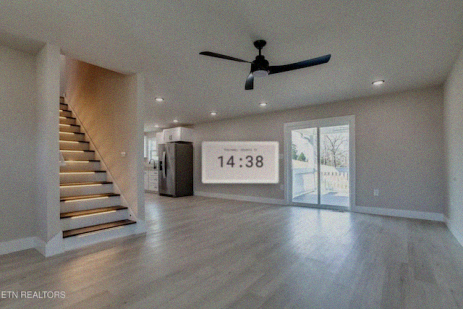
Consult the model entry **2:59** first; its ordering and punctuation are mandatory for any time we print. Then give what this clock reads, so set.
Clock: **14:38**
